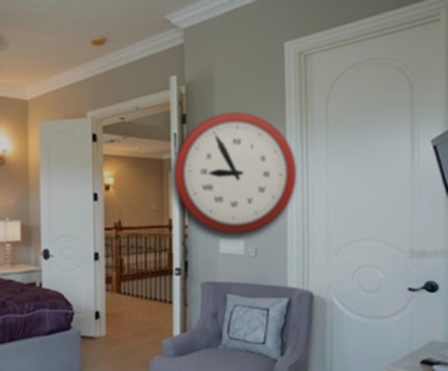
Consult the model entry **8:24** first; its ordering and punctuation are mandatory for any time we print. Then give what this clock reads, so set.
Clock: **8:55**
